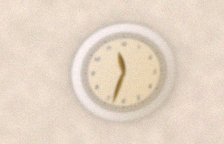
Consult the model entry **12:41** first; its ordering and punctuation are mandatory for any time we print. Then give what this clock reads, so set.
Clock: **11:33**
